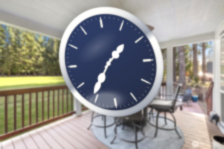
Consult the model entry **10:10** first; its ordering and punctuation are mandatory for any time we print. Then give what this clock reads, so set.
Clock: **1:36**
